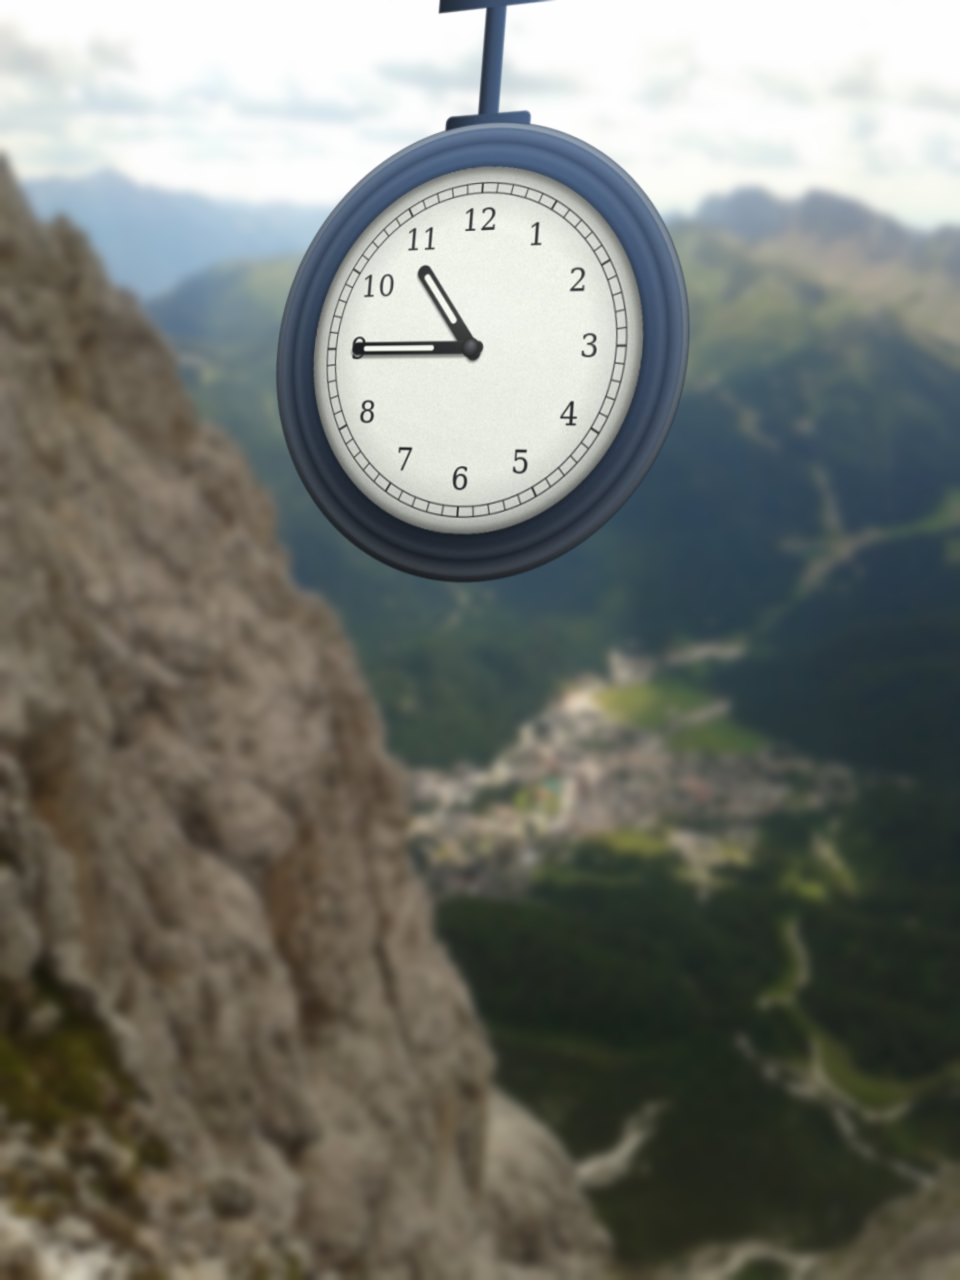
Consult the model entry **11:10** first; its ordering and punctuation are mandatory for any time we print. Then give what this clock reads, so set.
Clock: **10:45**
